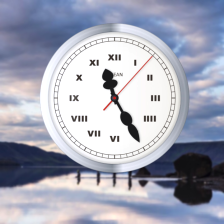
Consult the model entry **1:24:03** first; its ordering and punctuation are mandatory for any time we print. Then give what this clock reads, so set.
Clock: **11:25:07**
